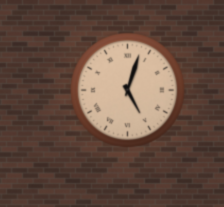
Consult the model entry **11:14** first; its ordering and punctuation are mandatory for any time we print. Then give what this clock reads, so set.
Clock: **5:03**
